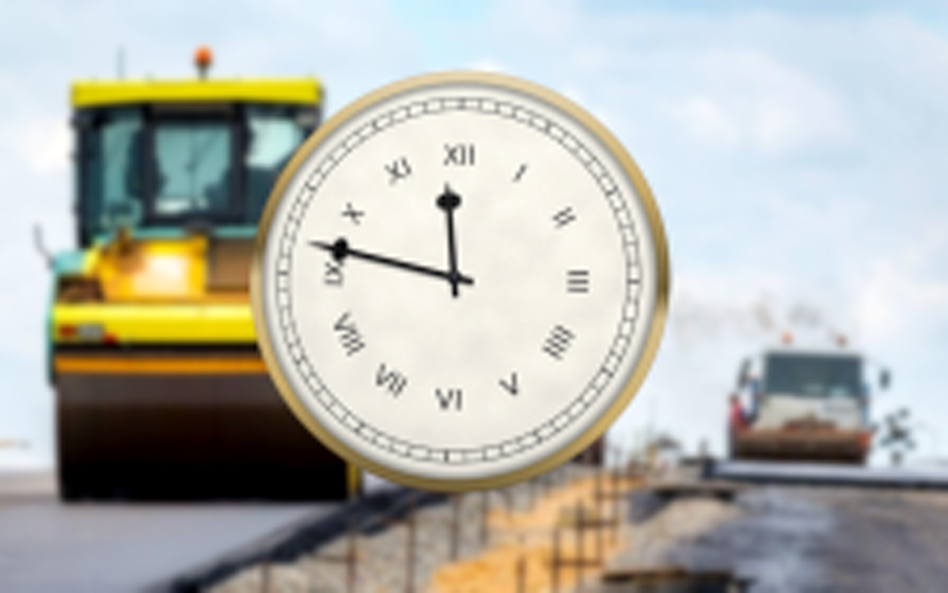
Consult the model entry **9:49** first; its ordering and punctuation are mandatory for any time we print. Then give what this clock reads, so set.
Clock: **11:47**
